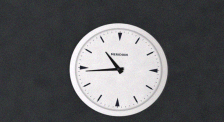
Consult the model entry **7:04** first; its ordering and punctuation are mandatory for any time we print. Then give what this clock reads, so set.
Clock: **10:44**
